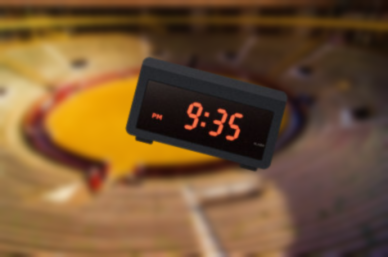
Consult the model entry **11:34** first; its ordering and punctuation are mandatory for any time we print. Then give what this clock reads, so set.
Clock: **9:35**
